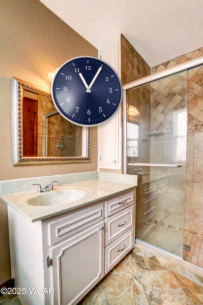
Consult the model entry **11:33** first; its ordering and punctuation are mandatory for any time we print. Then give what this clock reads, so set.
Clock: **11:05**
